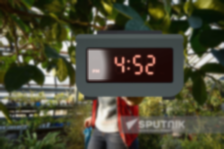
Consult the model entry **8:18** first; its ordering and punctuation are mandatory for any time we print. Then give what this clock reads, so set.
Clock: **4:52**
